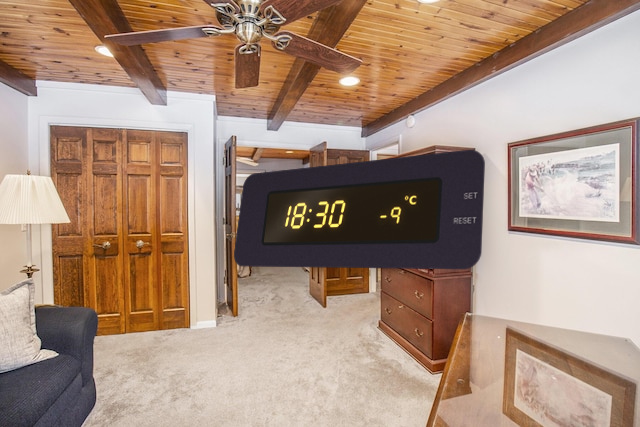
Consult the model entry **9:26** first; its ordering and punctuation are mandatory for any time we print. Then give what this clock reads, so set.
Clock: **18:30**
